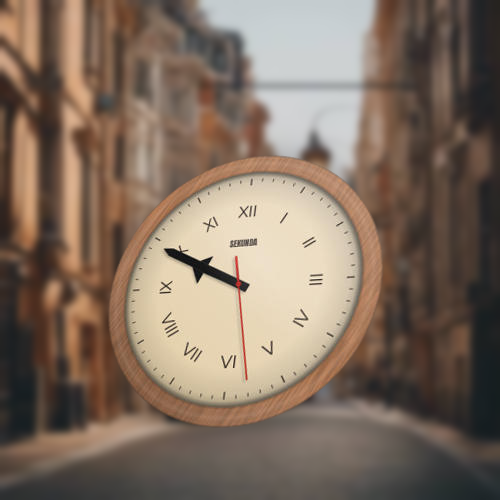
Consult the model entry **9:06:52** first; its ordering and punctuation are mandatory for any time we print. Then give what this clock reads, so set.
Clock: **9:49:28**
